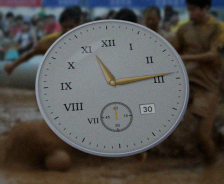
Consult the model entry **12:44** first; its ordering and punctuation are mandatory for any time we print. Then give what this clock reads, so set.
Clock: **11:14**
